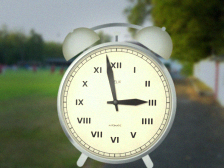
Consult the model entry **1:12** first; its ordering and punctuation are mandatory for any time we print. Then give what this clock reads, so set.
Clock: **2:58**
